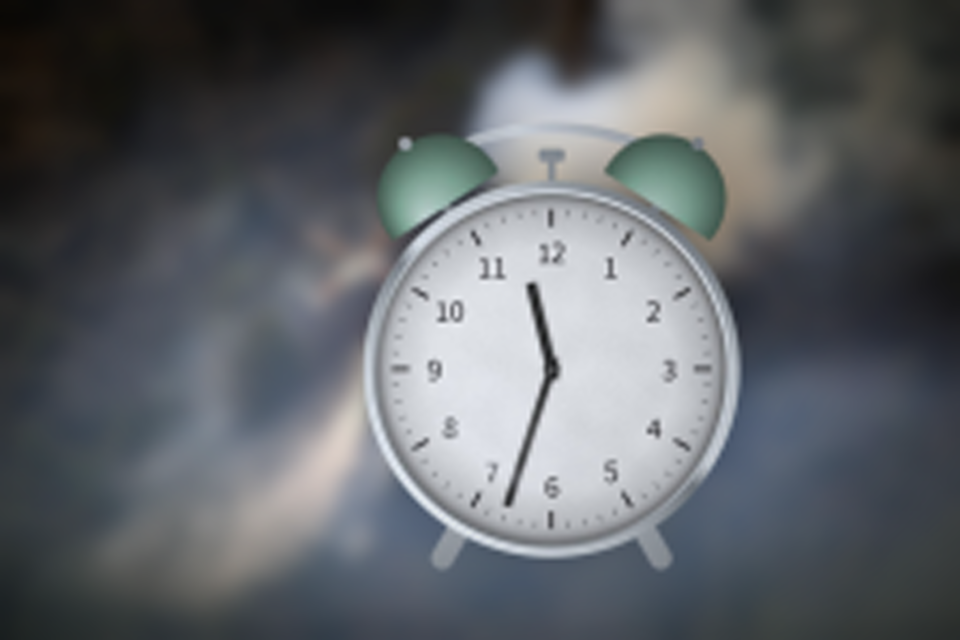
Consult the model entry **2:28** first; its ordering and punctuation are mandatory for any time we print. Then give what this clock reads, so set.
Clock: **11:33**
